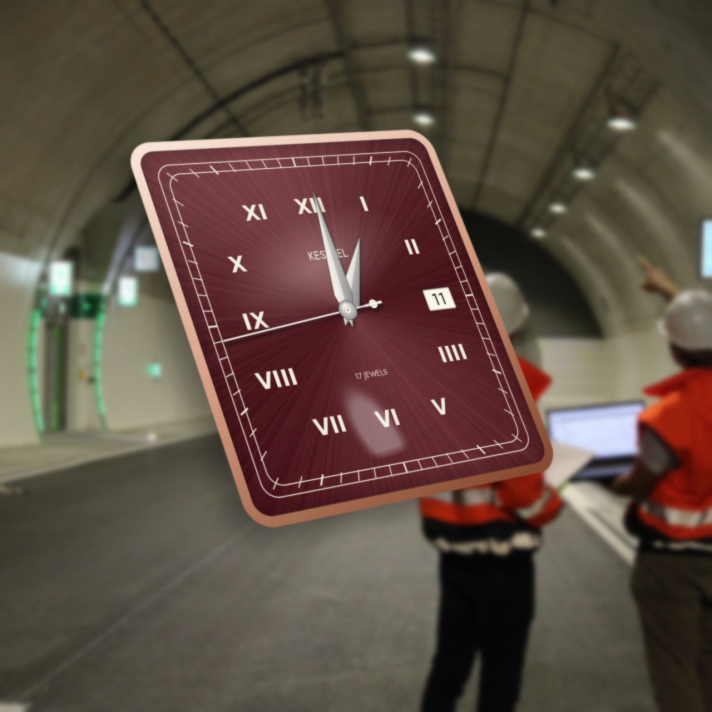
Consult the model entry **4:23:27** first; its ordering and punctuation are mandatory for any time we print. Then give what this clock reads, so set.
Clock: **1:00:44**
